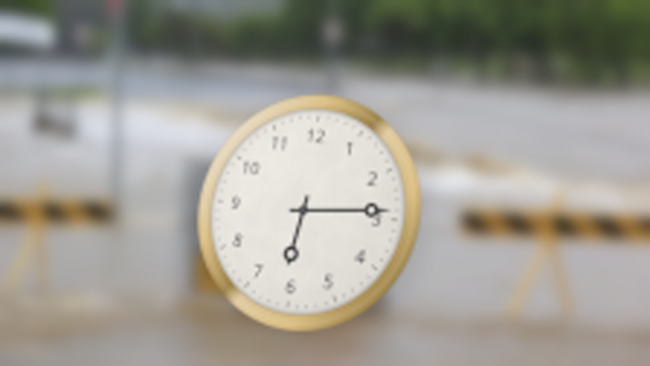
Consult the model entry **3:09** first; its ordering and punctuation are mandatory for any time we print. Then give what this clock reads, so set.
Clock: **6:14**
